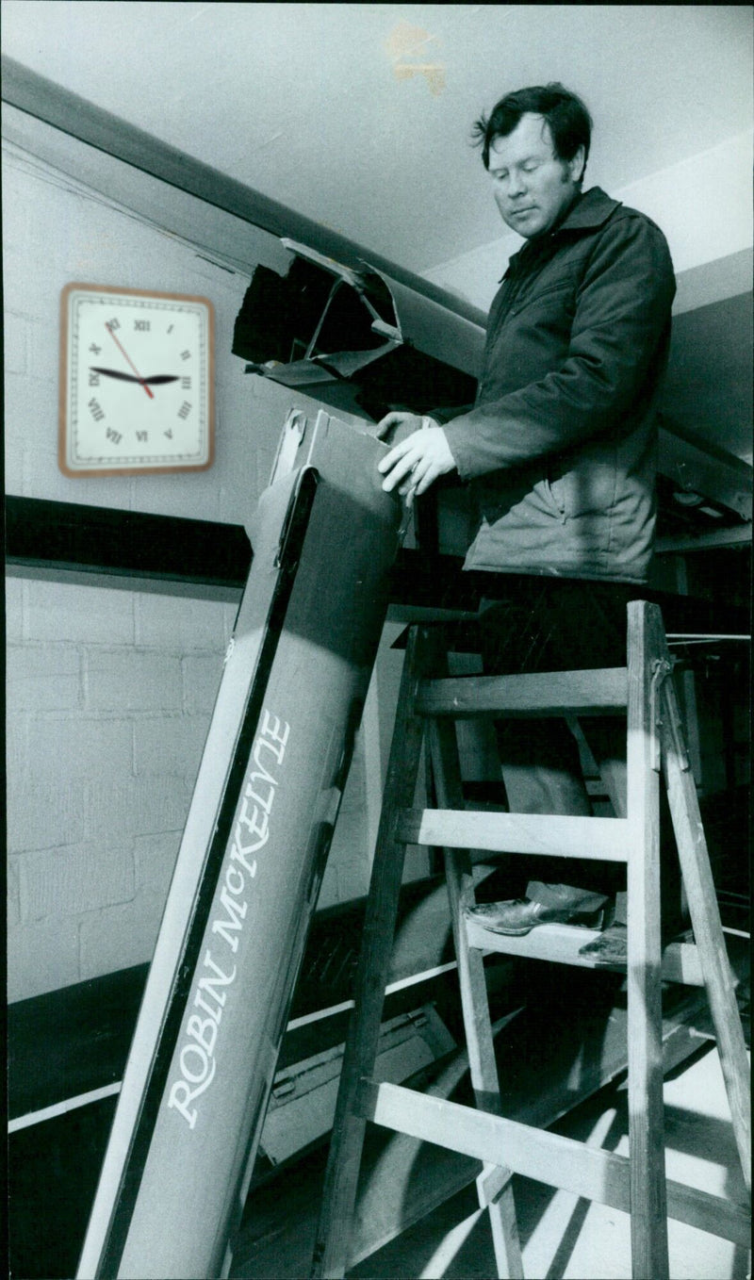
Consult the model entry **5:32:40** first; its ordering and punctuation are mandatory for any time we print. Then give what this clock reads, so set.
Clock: **2:46:54**
